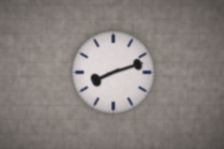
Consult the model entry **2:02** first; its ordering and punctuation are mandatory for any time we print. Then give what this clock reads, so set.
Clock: **8:12**
